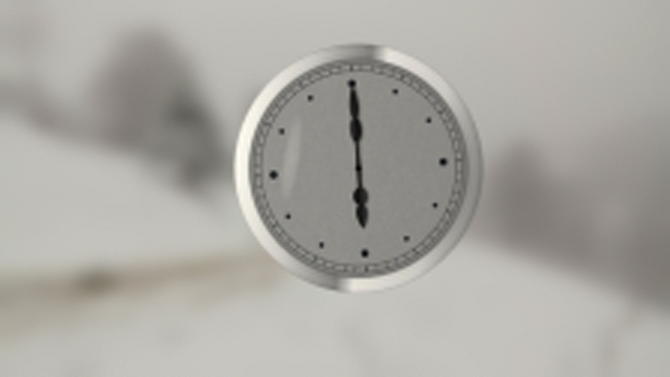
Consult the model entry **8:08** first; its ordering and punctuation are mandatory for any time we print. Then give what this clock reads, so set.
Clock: **6:00**
